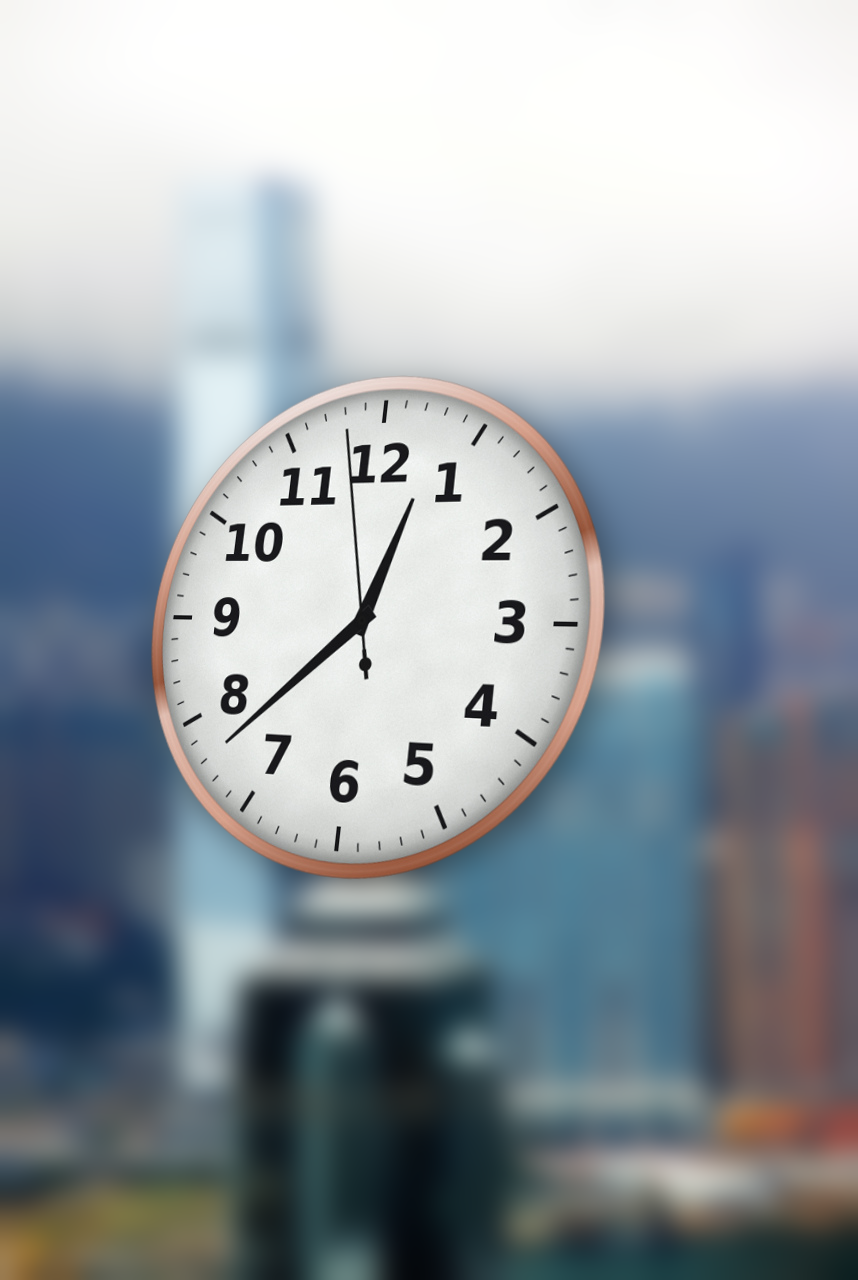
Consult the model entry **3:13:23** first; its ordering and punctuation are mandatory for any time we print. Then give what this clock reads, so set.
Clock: **12:37:58**
